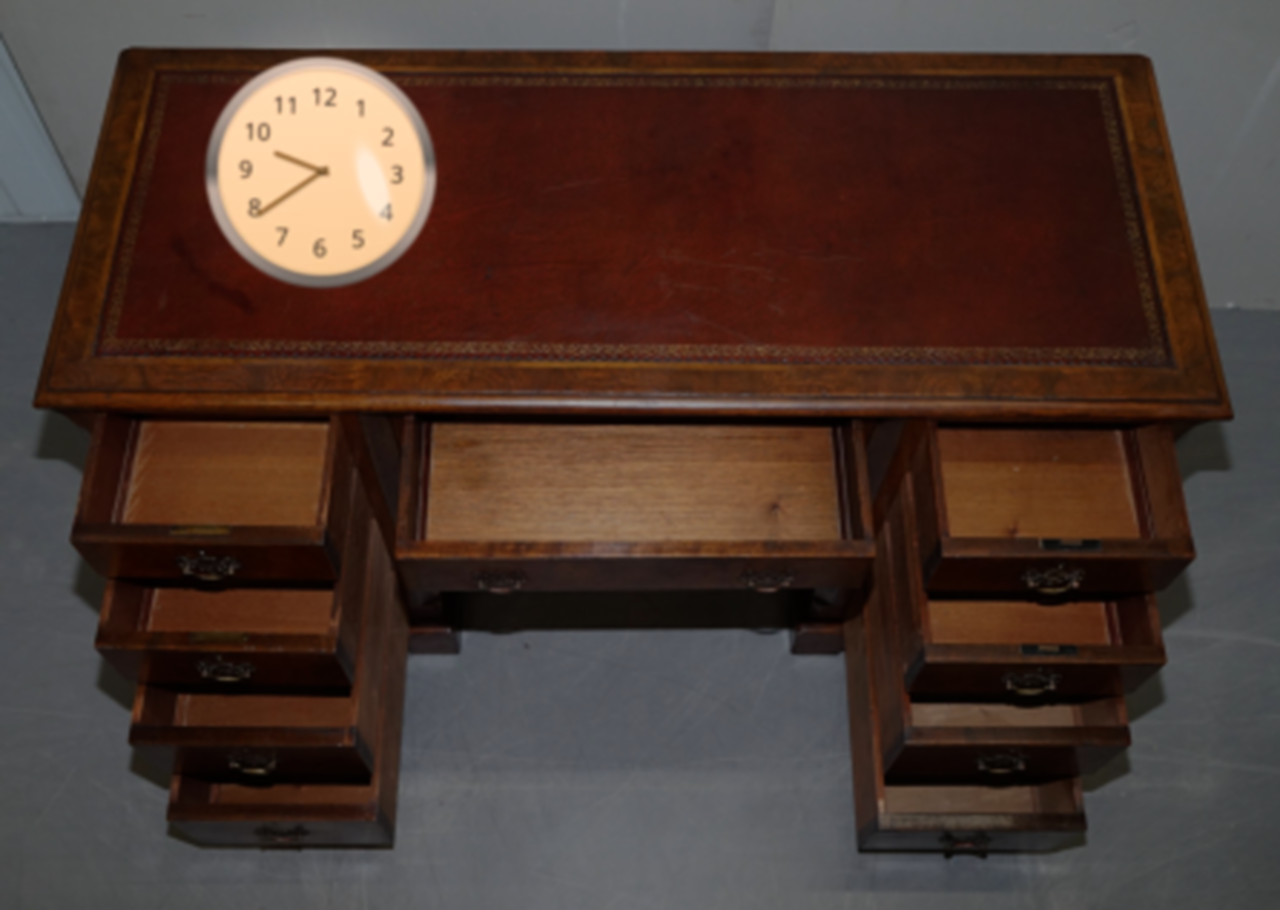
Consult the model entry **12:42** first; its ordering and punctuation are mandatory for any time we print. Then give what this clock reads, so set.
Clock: **9:39**
